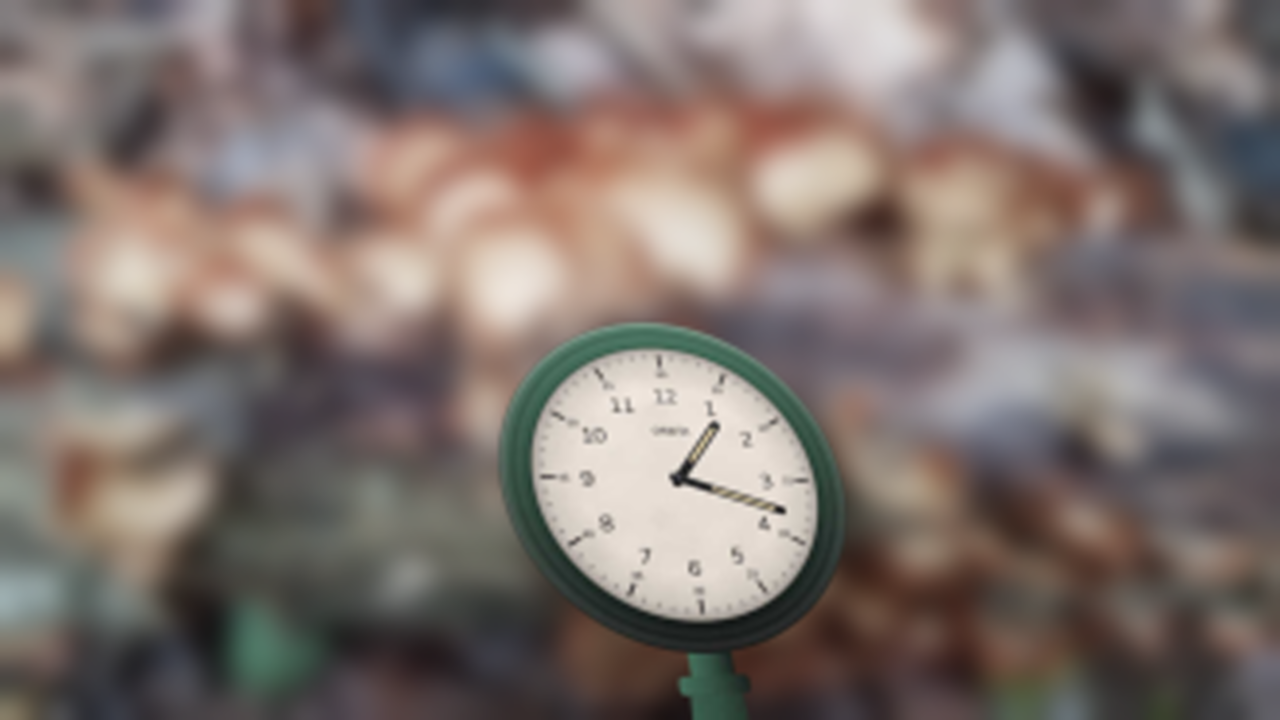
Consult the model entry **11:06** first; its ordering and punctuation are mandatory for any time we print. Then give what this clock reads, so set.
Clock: **1:18**
